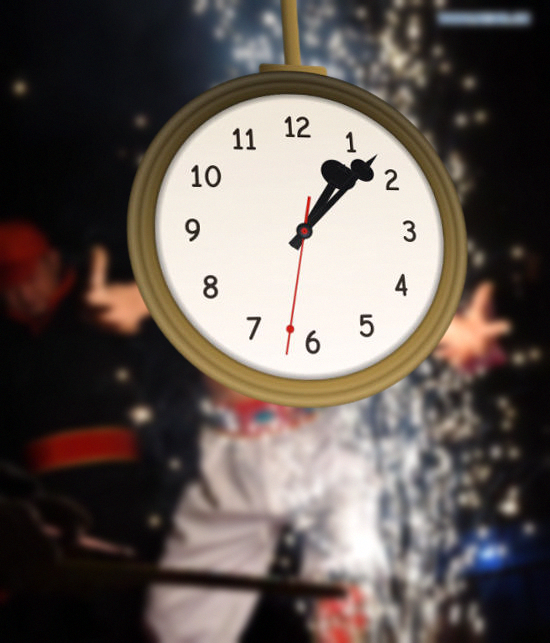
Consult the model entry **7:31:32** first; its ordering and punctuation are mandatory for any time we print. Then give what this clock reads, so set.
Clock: **1:07:32**
